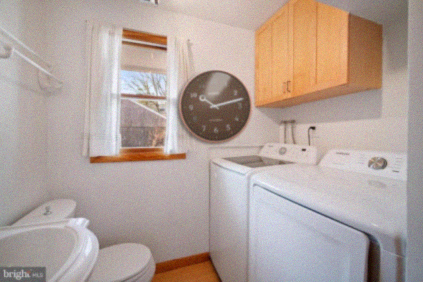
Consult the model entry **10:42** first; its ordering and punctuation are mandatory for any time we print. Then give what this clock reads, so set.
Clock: **10:13**
